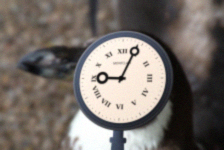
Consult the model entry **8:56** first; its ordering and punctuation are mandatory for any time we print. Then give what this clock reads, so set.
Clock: **9:04**
